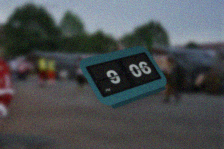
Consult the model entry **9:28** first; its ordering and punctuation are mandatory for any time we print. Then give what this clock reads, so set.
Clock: **9:06**
